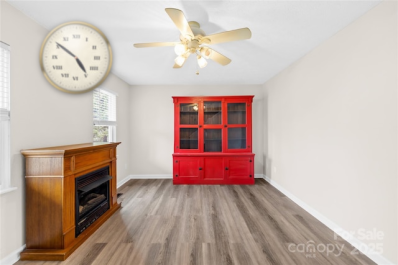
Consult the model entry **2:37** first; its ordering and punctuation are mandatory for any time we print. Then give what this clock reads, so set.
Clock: **4:51**
